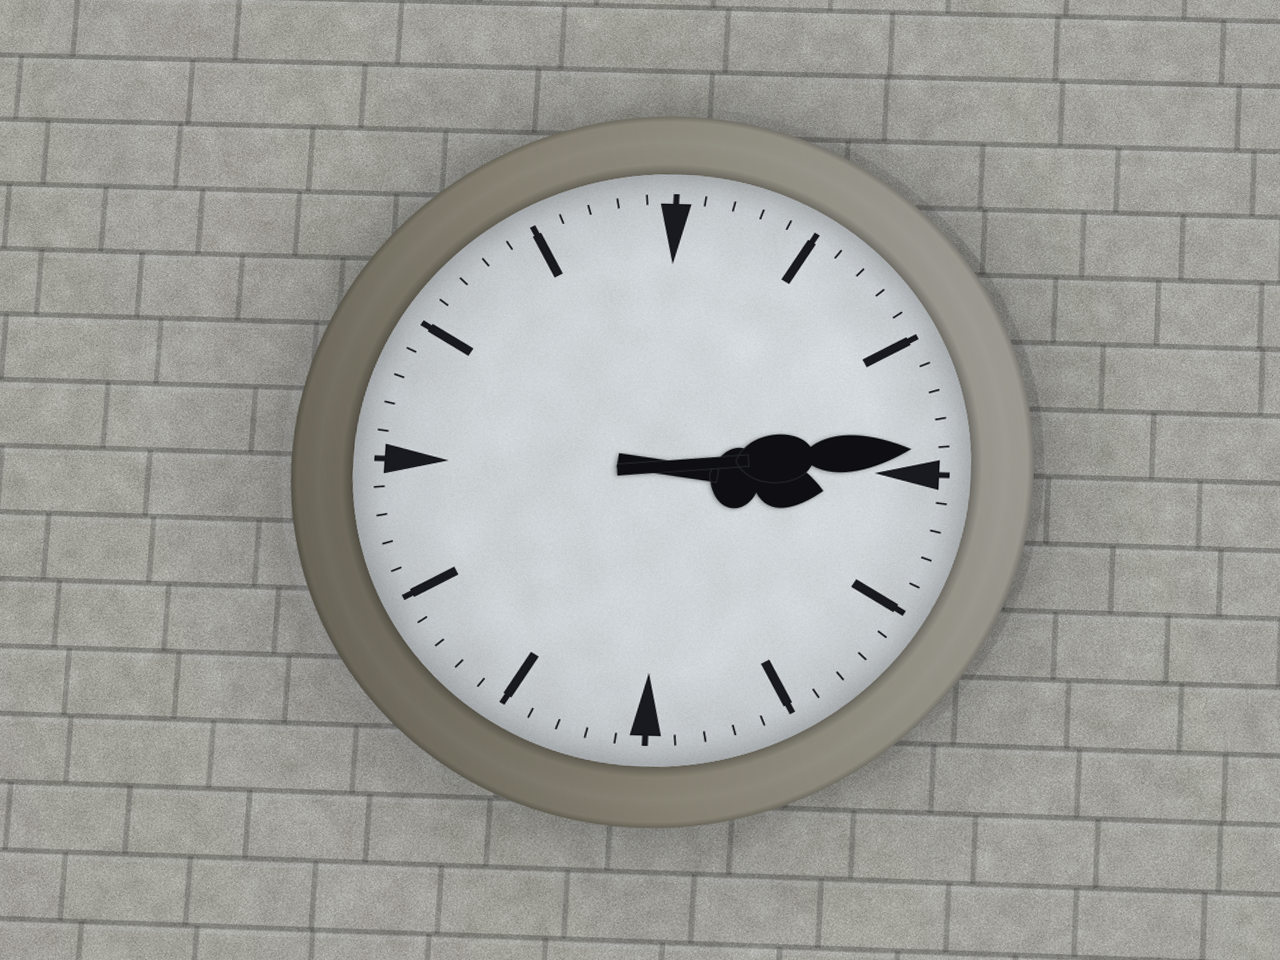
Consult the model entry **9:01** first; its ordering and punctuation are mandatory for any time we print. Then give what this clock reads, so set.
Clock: **3:14**
